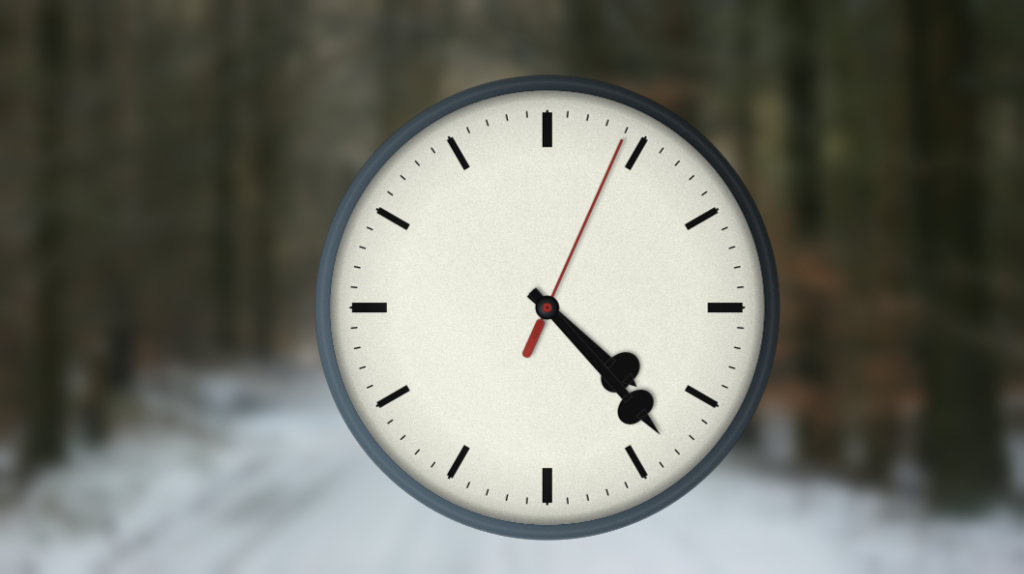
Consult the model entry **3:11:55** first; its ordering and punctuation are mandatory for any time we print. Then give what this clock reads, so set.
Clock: **4:23:04**
